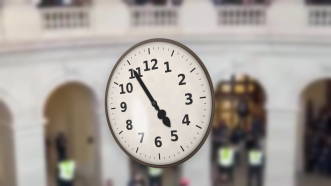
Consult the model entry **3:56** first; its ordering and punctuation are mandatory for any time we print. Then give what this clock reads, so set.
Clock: **4:55**
